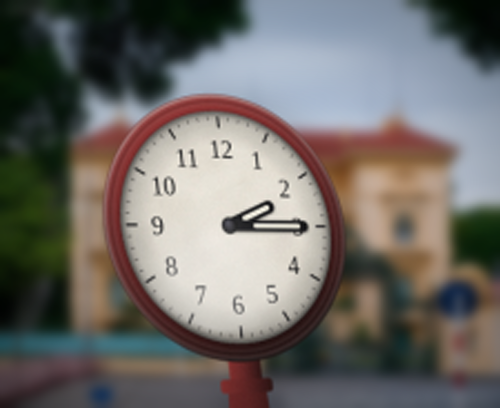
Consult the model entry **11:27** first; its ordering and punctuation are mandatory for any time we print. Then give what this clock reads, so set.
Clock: **2:15**
